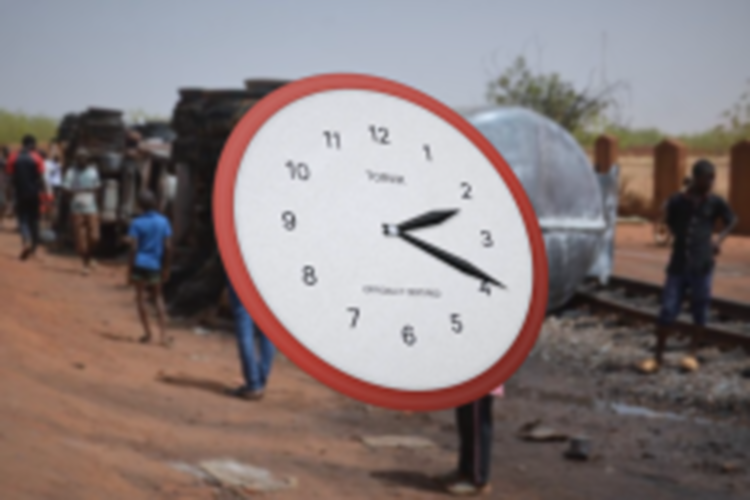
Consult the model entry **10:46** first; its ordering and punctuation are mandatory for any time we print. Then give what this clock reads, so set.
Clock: **2:19**
